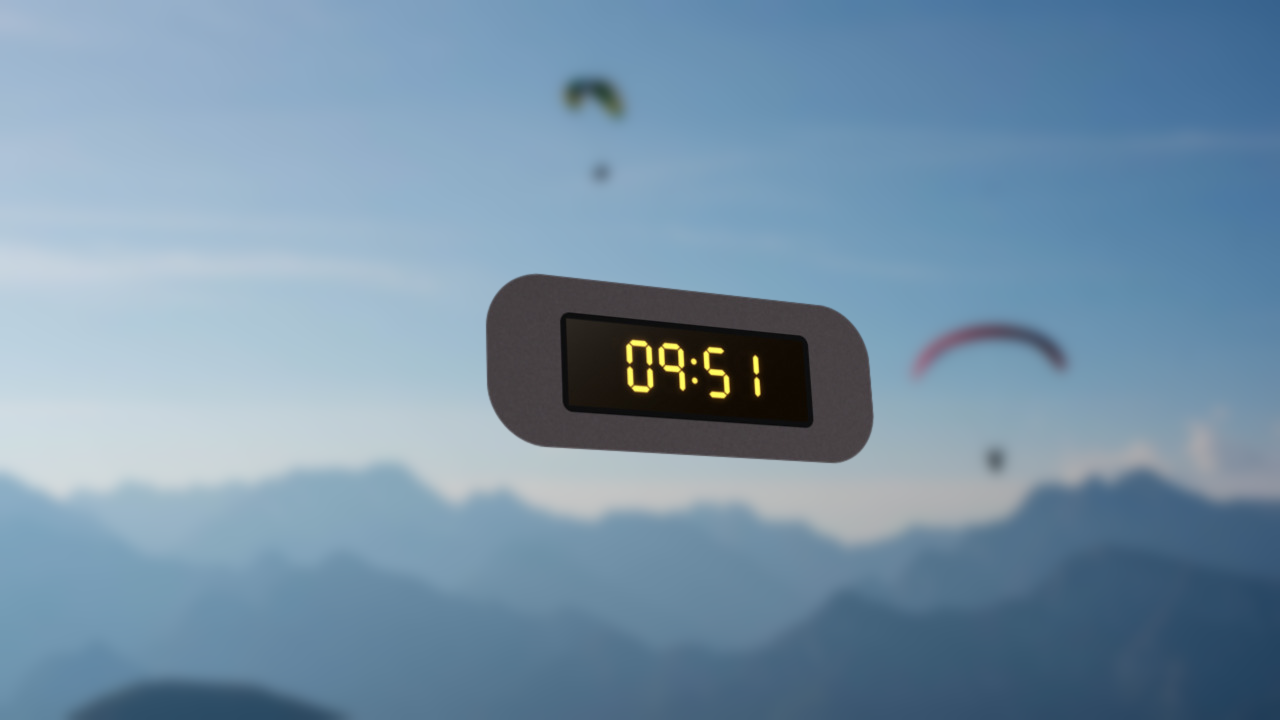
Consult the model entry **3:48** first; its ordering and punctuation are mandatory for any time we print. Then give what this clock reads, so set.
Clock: **9:51**
